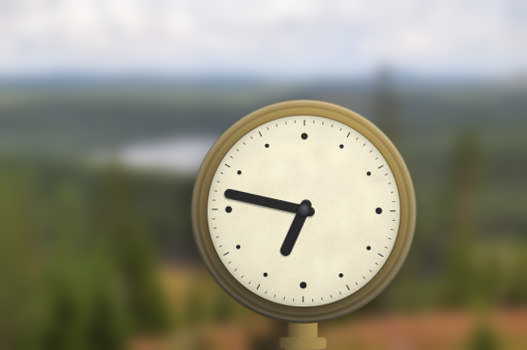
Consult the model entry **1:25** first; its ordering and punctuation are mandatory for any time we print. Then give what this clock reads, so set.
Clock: **6:47**
